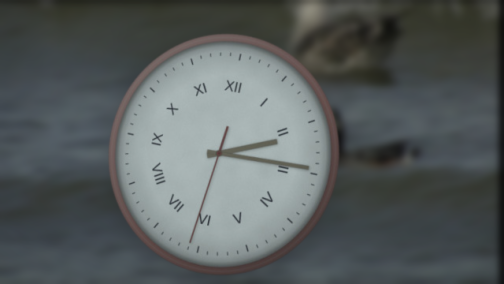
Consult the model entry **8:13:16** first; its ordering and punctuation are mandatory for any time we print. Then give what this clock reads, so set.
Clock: **2:14:31**
